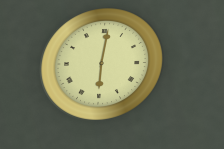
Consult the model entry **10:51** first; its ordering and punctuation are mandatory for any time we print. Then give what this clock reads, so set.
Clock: **6:01**
